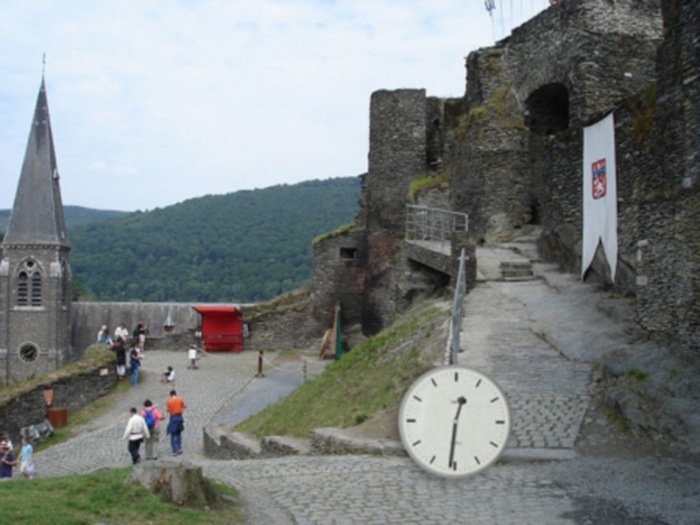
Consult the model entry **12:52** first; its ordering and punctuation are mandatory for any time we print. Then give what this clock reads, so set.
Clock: **12:31**
